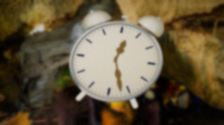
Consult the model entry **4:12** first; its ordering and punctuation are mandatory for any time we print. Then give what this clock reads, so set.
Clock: **12:27**
